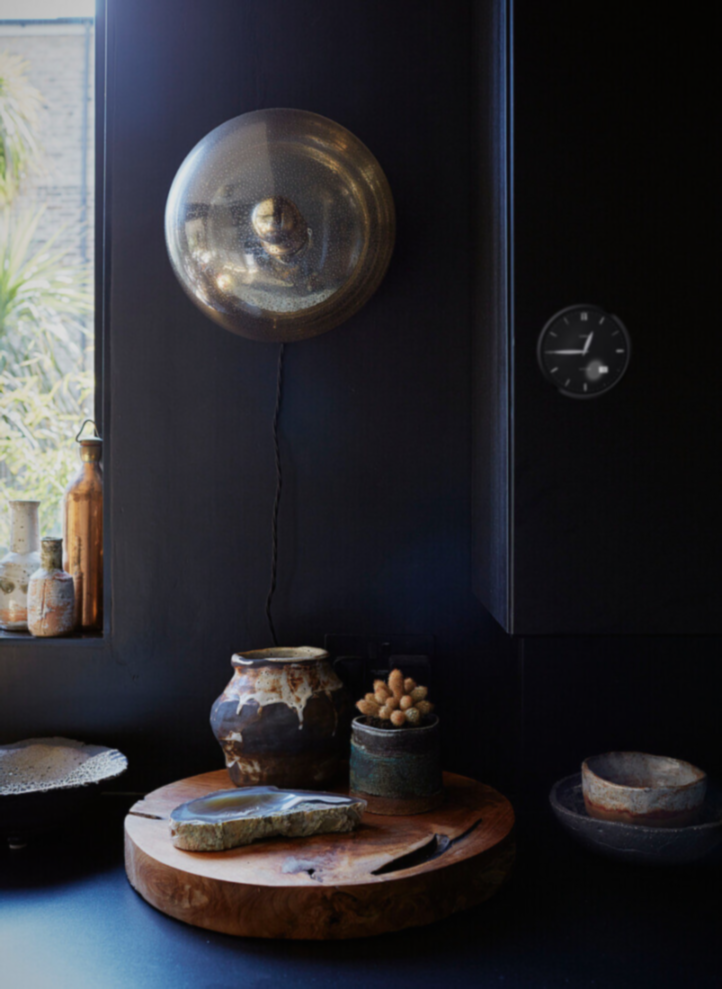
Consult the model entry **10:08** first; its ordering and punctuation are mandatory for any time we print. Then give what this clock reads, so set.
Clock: **12:45**
